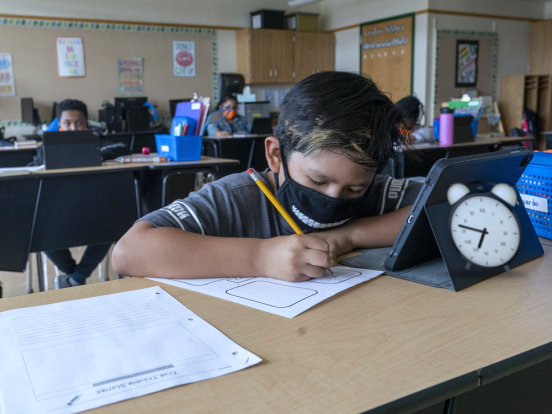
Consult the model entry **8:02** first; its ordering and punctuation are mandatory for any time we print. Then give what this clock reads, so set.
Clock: **6:47**
